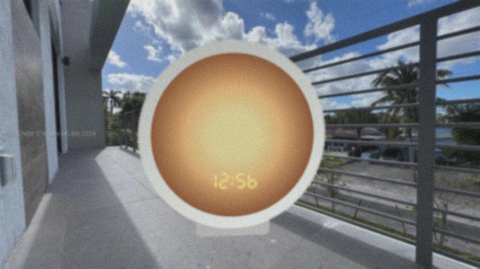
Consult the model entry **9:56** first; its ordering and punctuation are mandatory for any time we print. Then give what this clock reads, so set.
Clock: **12:56**
